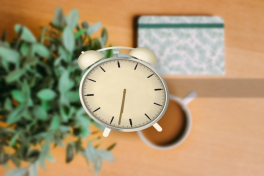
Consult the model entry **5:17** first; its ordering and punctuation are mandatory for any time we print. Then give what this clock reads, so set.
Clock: **6:33**
